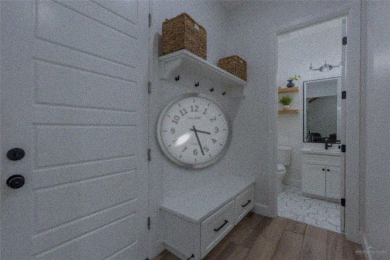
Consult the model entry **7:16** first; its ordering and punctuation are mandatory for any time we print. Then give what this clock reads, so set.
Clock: **3:27**
